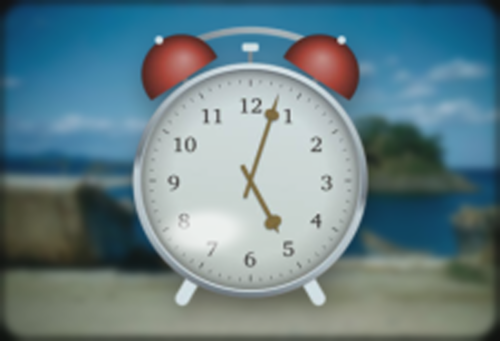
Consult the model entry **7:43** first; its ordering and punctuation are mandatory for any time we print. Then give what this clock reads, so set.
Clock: **5:03**
